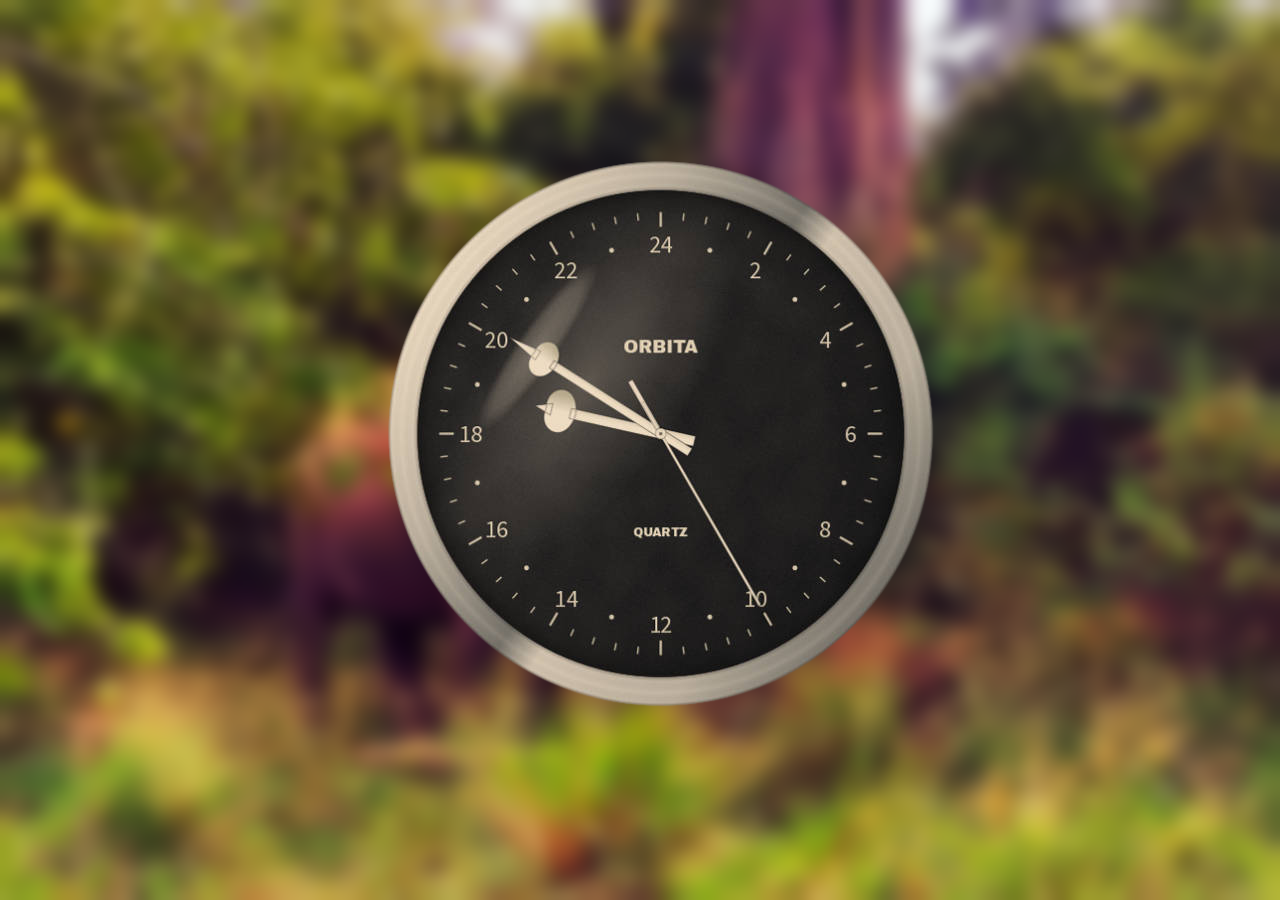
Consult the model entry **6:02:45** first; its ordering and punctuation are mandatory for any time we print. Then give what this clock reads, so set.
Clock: **18:50:25**
